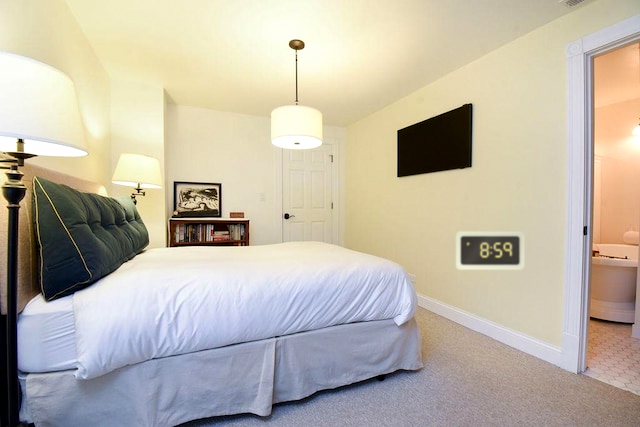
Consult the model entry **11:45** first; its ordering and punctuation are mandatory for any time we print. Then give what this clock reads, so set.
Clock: **8:59**
